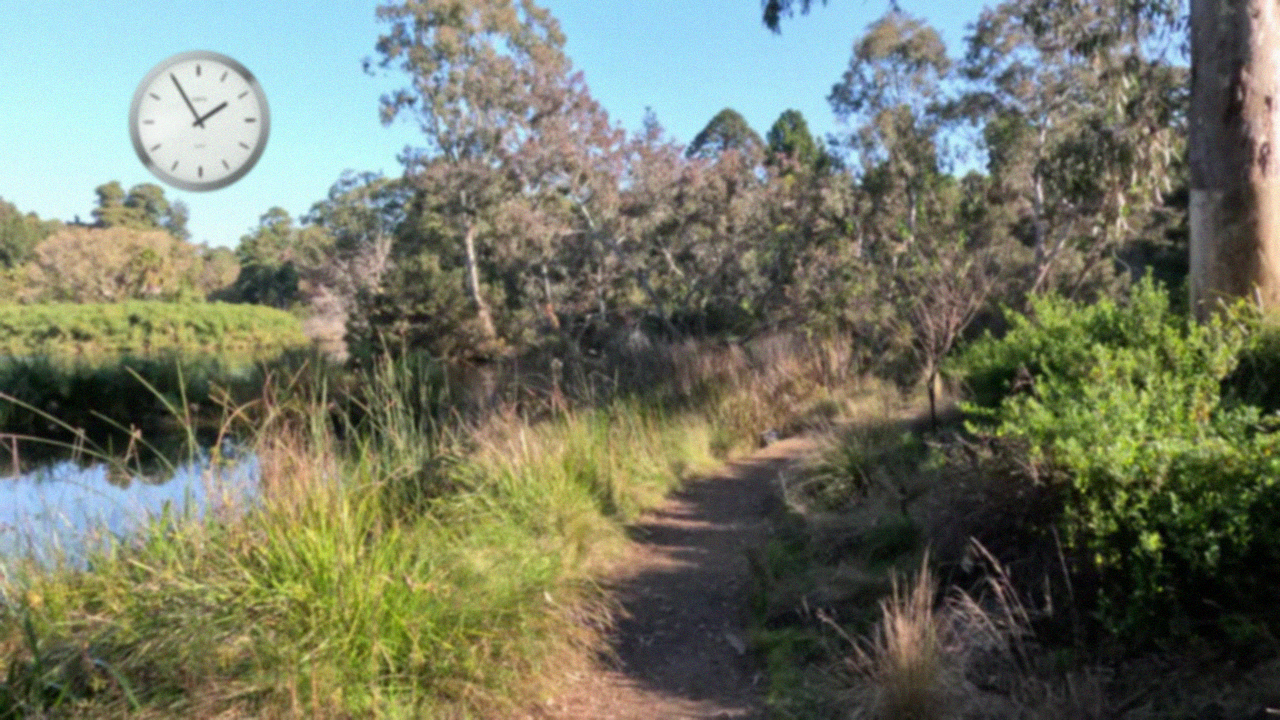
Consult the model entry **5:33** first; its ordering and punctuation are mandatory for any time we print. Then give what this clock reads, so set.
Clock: **1:55**
